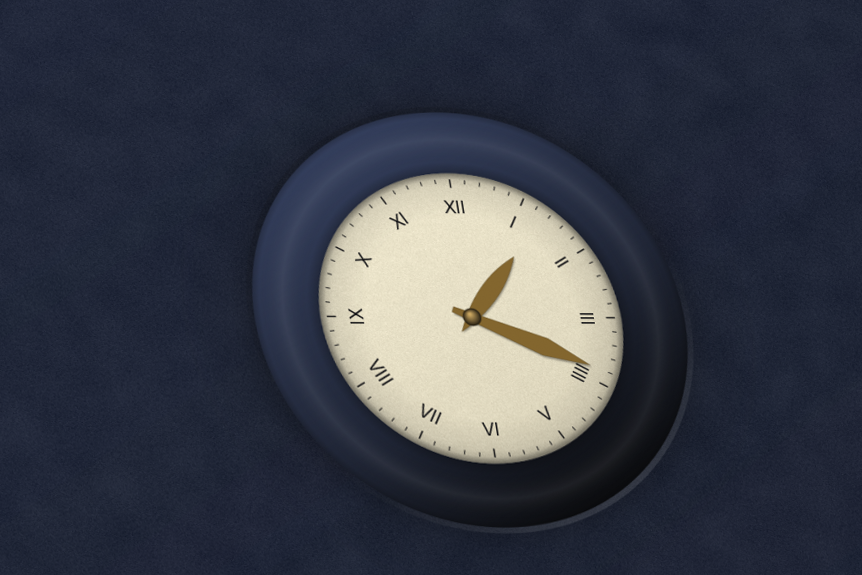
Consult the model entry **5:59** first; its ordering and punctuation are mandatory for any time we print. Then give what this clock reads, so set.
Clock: **1:19**
